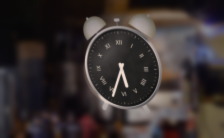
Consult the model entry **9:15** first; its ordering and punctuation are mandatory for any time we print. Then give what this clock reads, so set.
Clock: **5:34**
